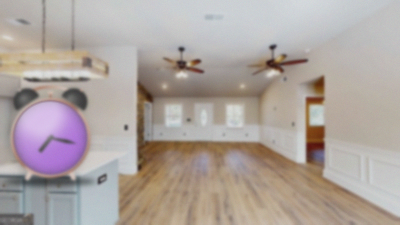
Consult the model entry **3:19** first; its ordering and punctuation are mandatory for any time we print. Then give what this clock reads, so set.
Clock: **7:17**
